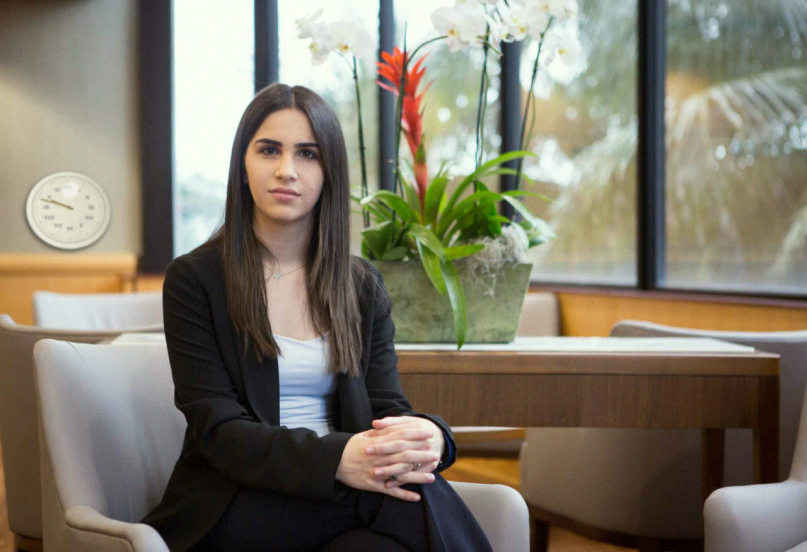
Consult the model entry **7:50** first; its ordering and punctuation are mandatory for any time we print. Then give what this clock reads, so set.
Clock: **9:48**
